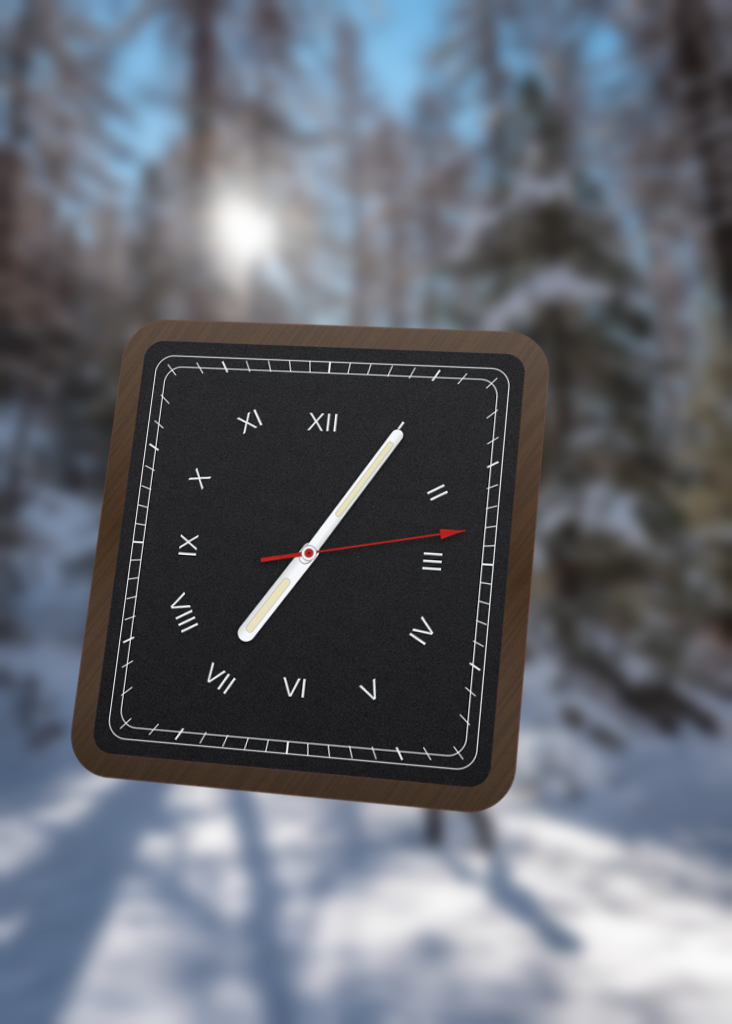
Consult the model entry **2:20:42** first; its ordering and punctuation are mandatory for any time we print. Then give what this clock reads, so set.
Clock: **7:05:13**
